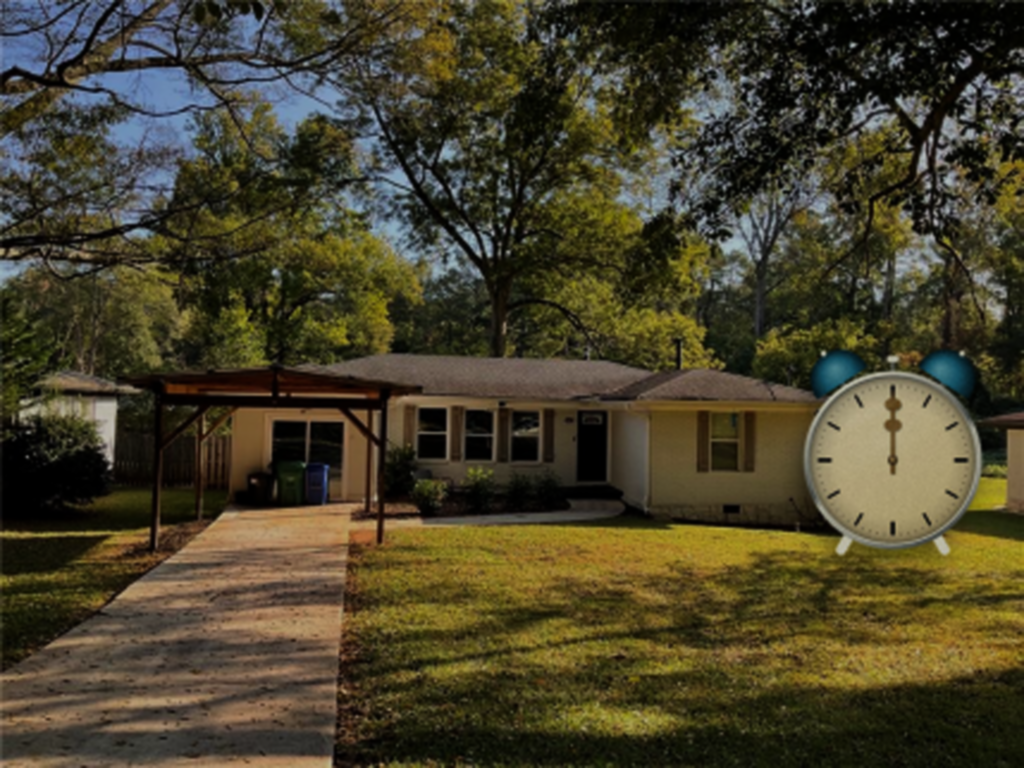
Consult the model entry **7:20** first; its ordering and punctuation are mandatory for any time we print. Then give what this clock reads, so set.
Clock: **12:00**
